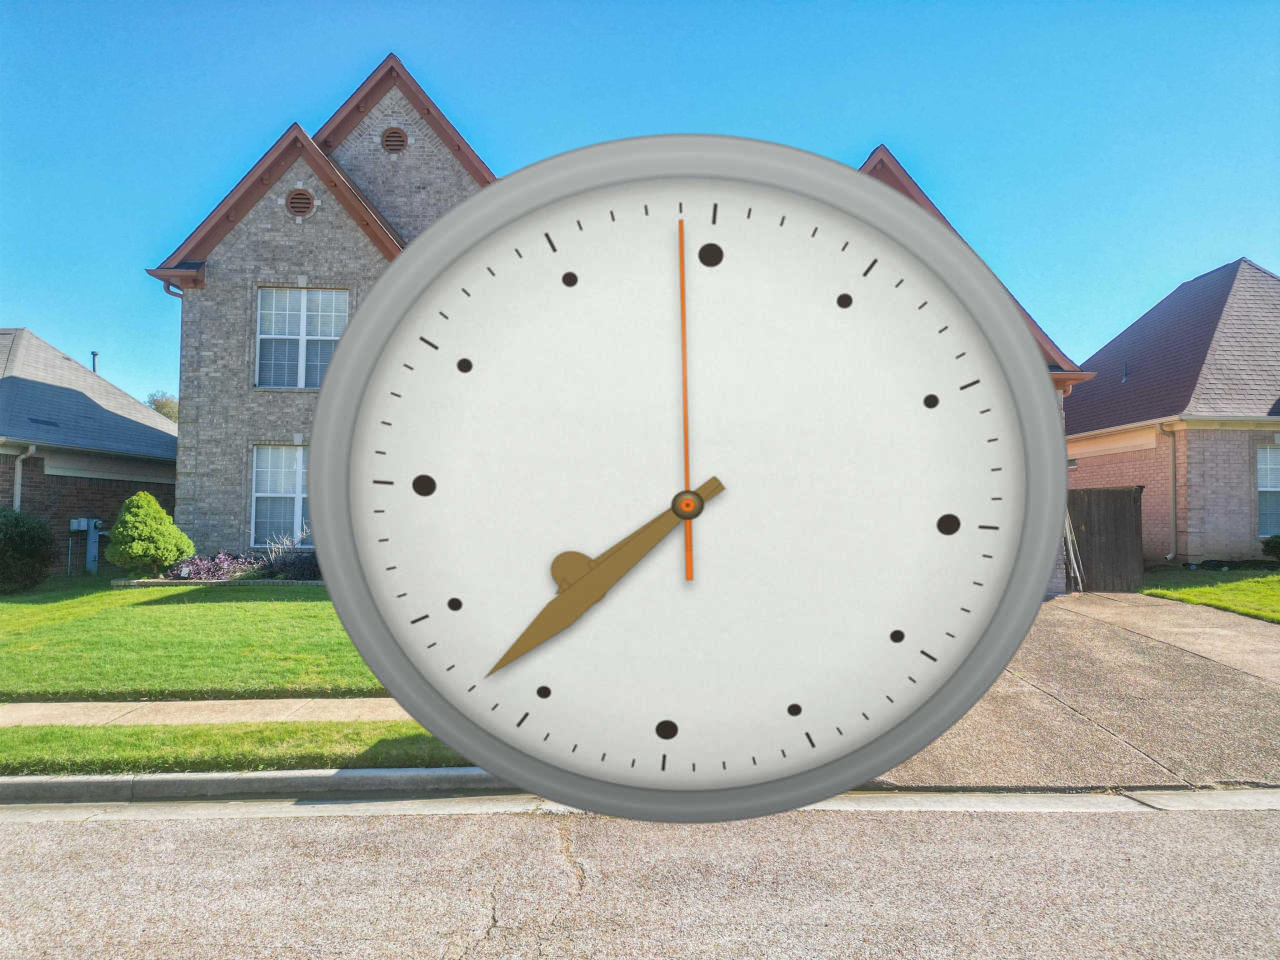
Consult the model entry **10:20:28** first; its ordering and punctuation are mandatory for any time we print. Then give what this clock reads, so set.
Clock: **7:36:59**
